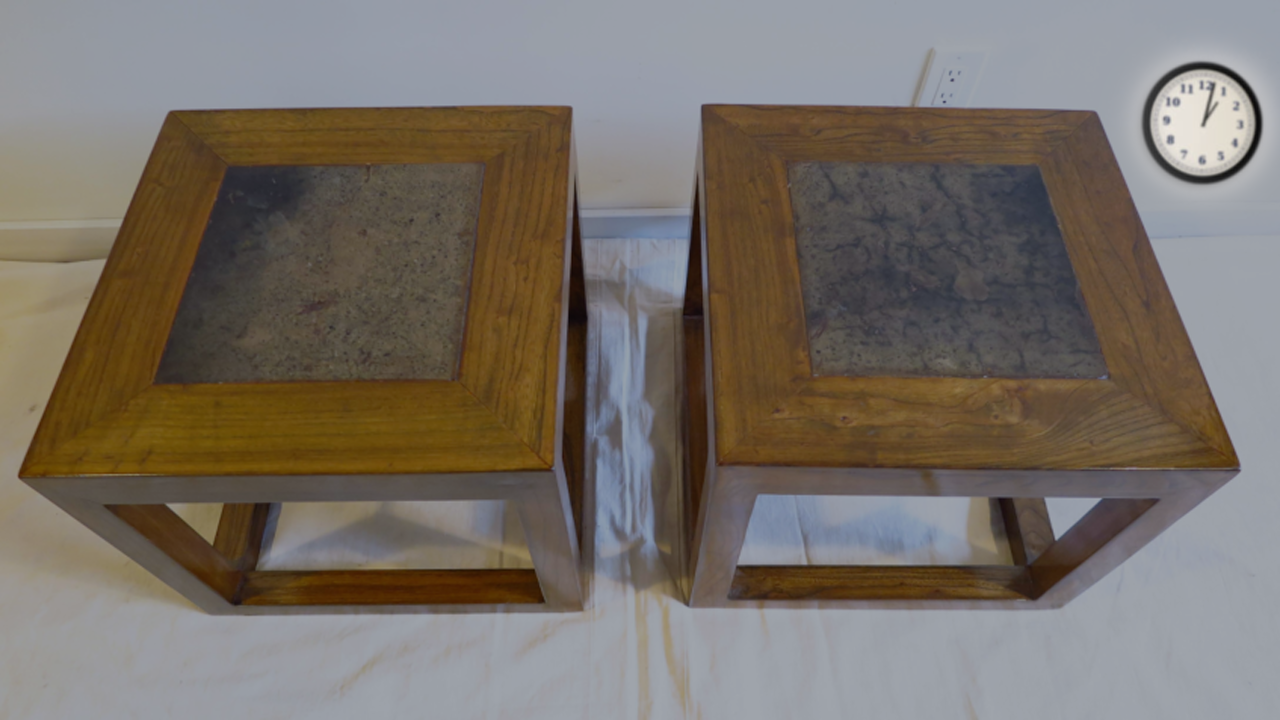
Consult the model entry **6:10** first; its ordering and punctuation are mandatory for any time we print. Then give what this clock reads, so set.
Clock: **1:02**
